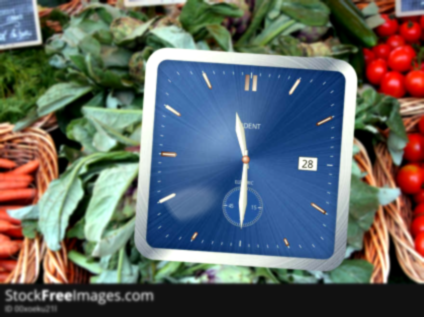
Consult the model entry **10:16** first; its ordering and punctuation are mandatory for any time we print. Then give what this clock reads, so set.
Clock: **11:30**
